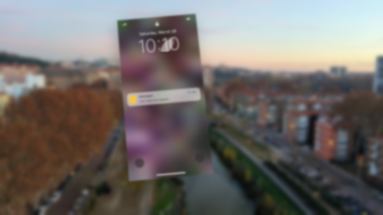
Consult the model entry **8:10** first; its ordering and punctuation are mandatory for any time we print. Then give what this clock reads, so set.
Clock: **10:10**
